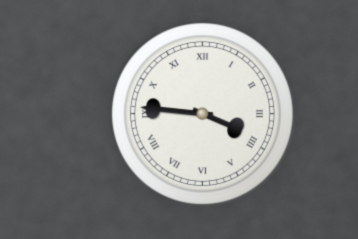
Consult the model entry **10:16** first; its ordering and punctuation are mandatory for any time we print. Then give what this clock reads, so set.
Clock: **3:46**
